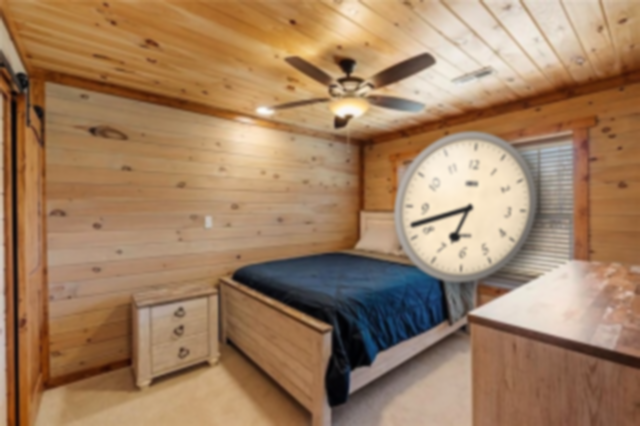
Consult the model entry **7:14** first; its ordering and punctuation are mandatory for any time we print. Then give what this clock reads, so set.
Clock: **6:42**
